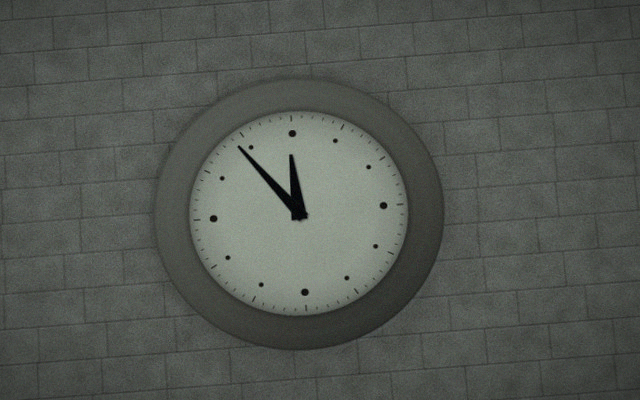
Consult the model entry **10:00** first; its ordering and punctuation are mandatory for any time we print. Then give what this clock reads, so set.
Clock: **11:54**
